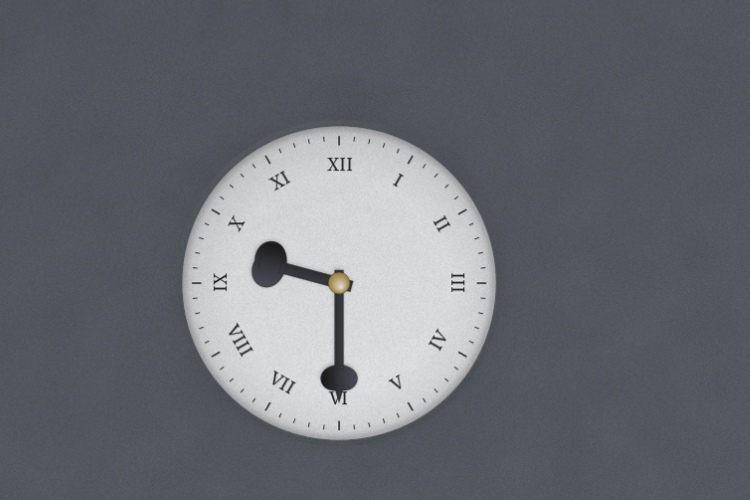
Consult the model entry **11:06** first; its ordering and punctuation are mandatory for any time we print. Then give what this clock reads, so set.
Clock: **9:30**
